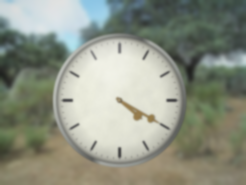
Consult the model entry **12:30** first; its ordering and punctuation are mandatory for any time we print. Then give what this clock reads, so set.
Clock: **4:20**
